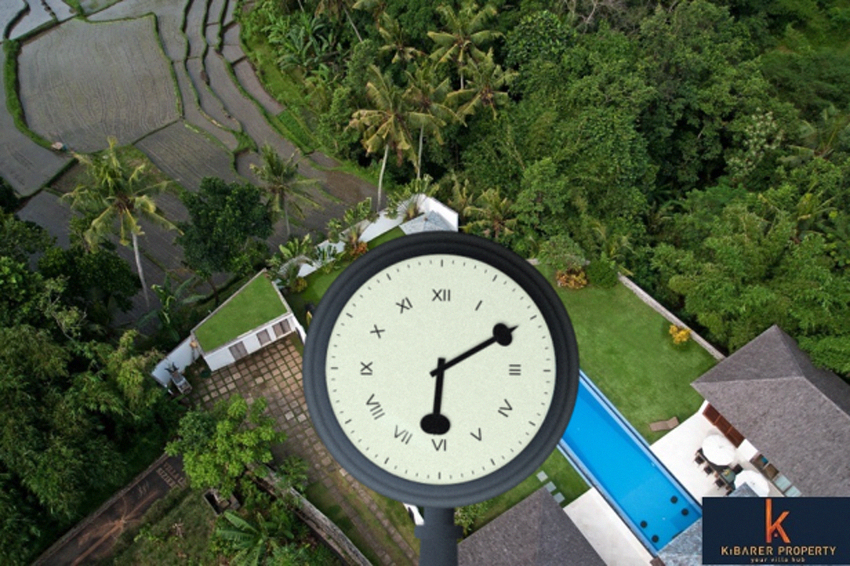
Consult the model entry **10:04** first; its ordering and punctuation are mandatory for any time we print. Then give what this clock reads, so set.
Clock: **6:10**
